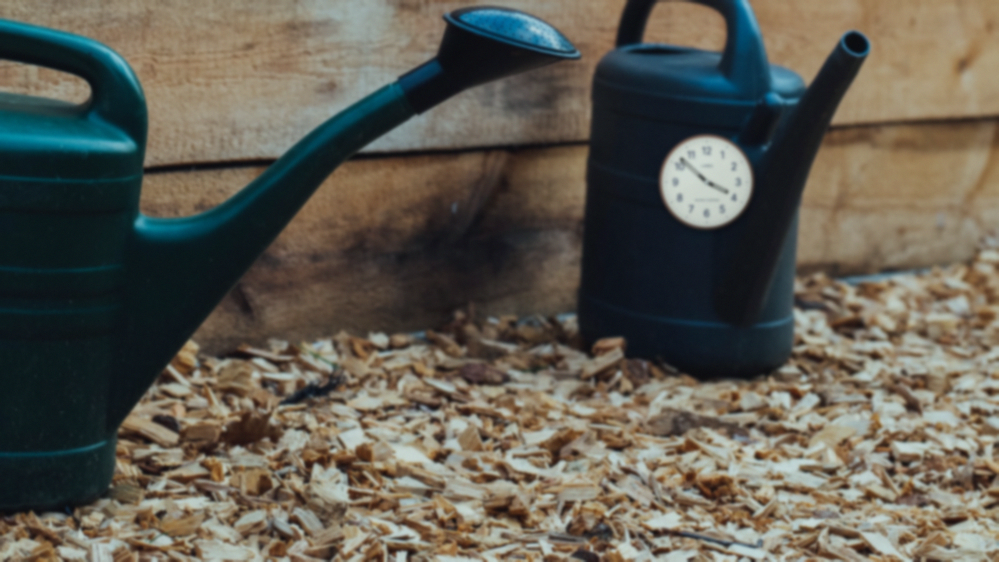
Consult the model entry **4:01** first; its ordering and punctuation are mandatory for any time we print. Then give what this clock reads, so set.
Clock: **3:52**
